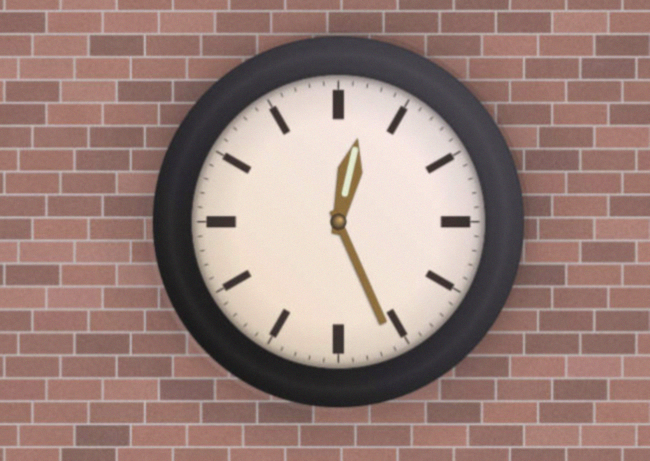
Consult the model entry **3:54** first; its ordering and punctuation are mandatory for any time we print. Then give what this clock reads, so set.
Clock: **12:26**
